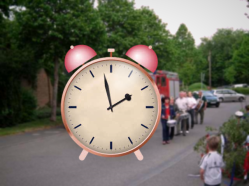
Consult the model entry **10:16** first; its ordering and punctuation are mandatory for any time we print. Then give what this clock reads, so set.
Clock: **1:58**
